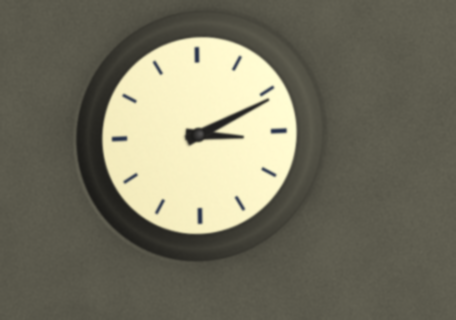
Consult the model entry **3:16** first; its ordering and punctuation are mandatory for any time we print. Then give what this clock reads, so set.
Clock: **3:11**
